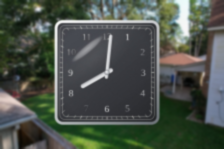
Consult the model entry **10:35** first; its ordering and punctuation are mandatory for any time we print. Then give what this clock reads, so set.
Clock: **8:01**
